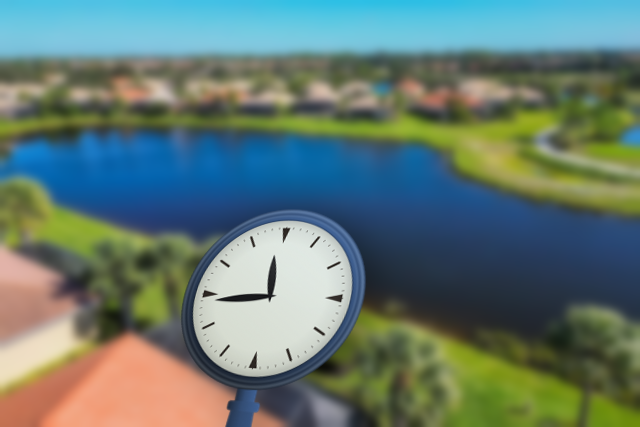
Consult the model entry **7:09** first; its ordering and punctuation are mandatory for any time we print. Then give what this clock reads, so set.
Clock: **11:44**
